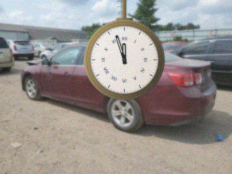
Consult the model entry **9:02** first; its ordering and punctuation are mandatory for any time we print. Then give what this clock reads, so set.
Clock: **11:57**
